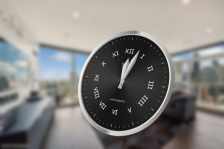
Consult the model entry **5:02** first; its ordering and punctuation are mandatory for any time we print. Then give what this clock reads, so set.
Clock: **12:03**
